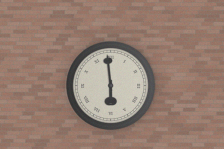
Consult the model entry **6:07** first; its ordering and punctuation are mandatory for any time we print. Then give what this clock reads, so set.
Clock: **5:59**
